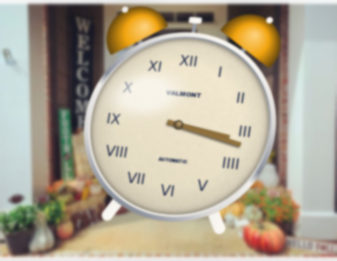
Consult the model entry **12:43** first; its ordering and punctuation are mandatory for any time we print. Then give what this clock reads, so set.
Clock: **3:17**
